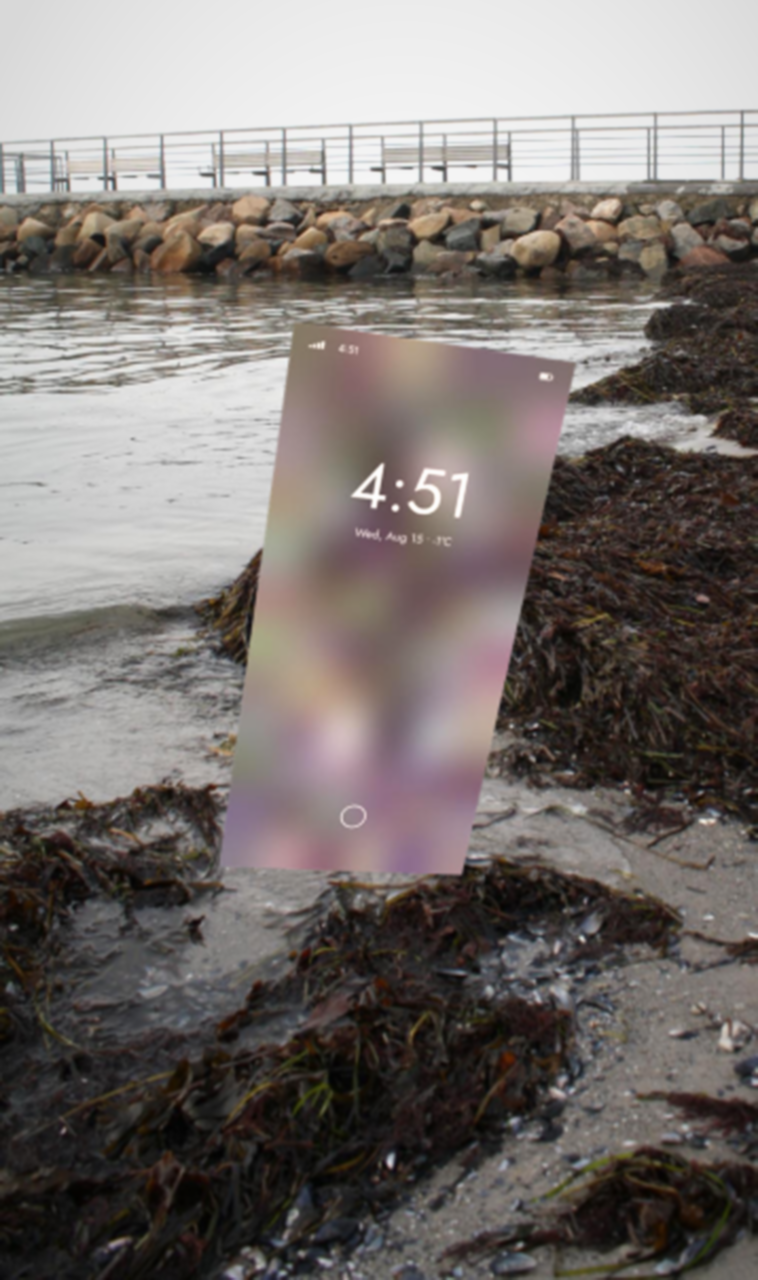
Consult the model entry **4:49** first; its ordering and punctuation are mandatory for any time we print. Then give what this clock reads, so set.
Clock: **4:51**
